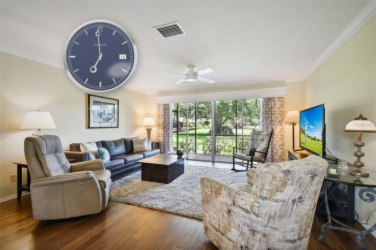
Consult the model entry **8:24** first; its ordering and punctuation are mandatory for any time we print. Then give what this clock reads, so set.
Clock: **6:59**
